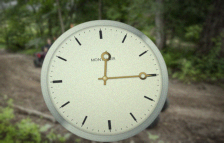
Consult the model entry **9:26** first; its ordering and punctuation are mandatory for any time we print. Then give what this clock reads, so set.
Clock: **12:15**
